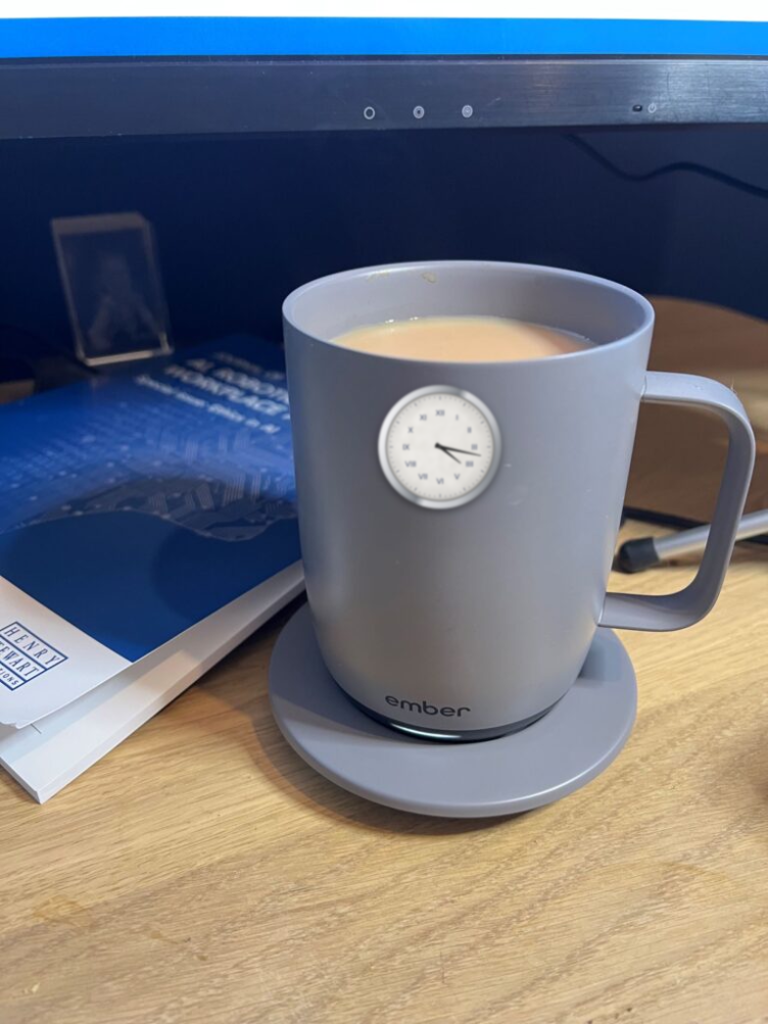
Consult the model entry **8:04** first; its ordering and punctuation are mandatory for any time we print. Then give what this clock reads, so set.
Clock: **4:17**
